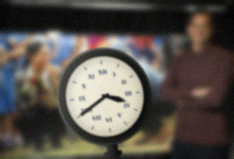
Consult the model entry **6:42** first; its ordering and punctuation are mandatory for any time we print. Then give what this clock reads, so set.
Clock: **3:40**
